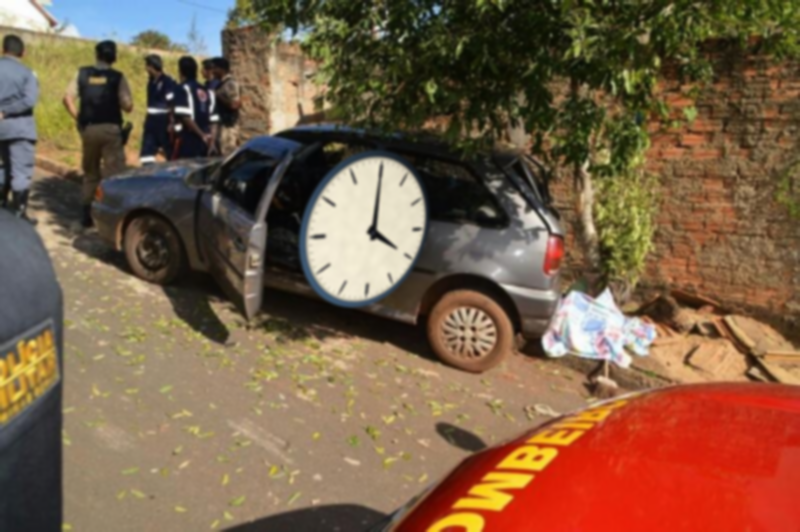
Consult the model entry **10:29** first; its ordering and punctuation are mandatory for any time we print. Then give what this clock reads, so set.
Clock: **4:00**
